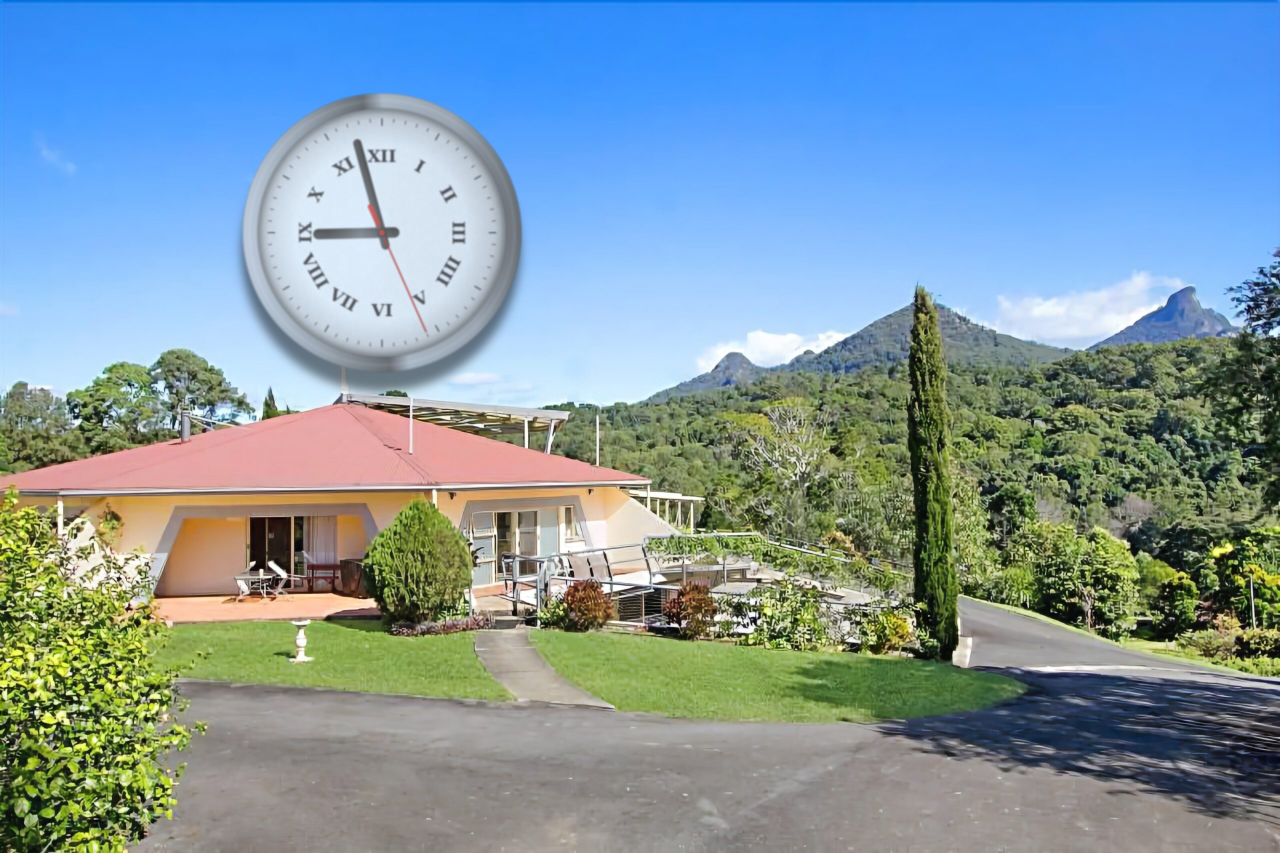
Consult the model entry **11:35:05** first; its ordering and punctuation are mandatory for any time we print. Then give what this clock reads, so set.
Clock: **8:57:26**
